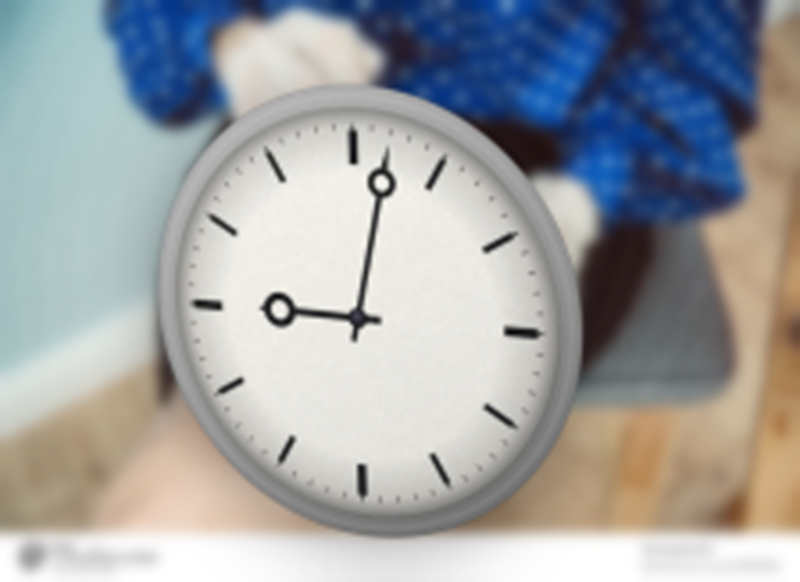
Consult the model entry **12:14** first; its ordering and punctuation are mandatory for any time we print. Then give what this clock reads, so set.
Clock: **9:02**
